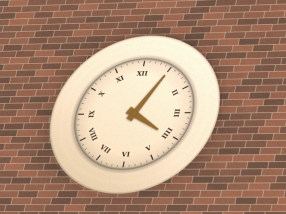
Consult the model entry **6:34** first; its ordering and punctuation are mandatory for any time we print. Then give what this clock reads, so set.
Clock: **4:05**
